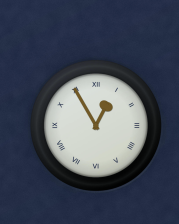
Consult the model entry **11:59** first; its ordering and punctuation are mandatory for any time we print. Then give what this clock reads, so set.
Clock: **12:55**
